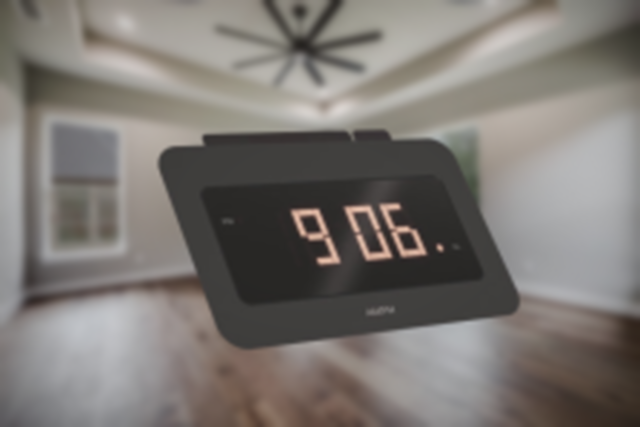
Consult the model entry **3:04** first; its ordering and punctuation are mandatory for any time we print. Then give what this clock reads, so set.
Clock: **9:06**
